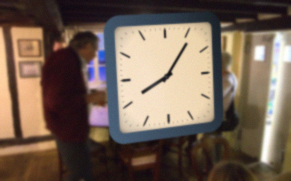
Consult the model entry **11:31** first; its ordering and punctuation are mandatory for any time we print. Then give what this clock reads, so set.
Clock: **8:06**
